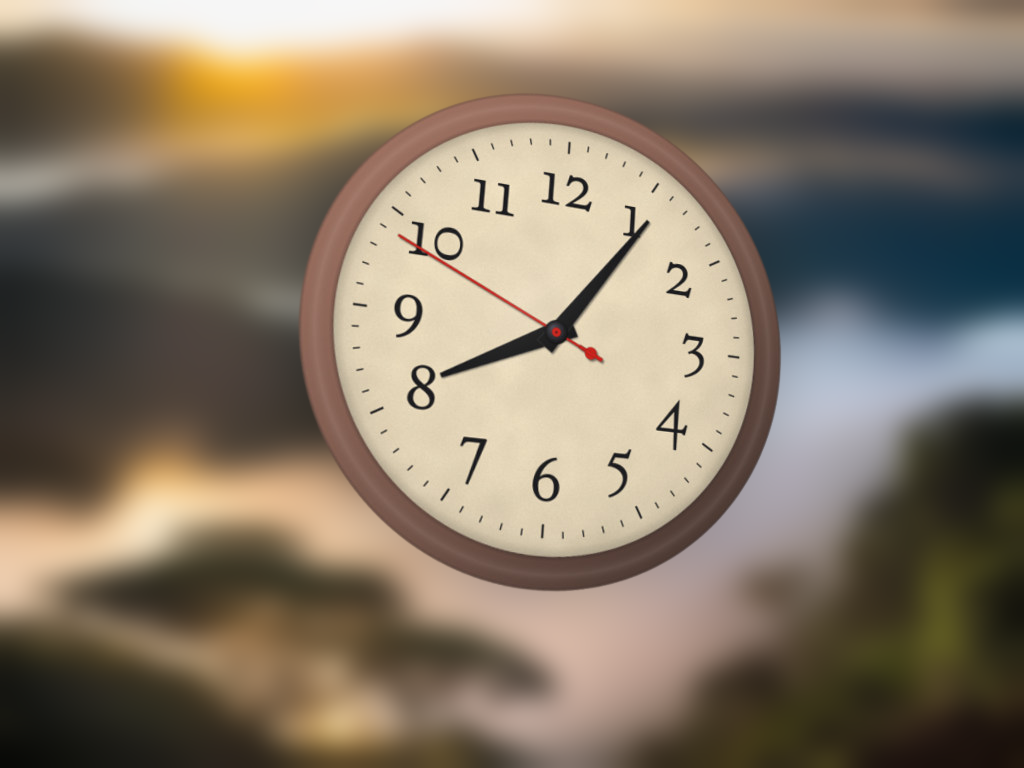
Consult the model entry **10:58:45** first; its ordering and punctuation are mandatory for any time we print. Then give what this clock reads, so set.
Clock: **8:05:49**
